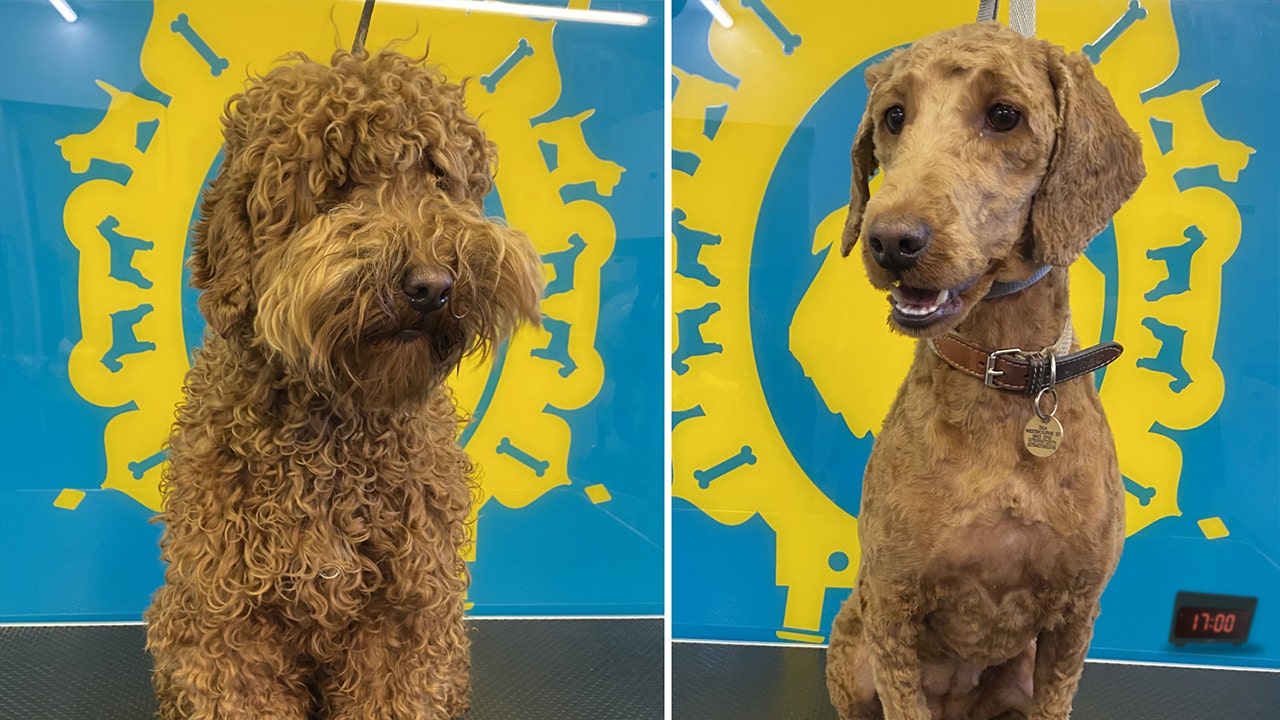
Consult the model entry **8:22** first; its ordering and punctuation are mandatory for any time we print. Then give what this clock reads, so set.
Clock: **17:00**
